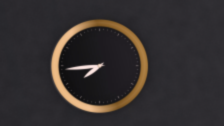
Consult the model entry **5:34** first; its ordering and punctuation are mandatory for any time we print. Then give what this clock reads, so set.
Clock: **7:44**
